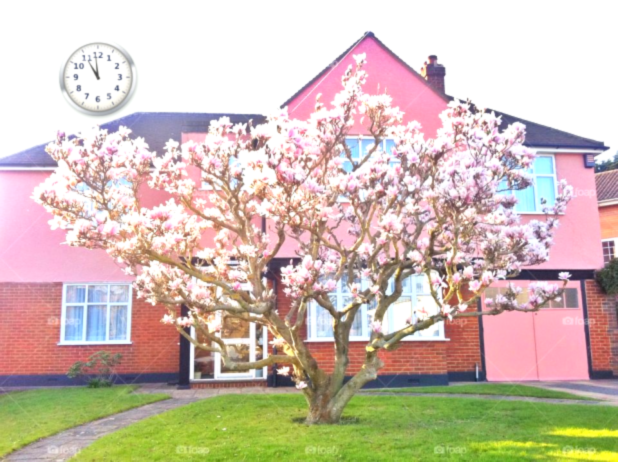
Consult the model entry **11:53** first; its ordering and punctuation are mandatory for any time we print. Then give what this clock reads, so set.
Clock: **10:59**
